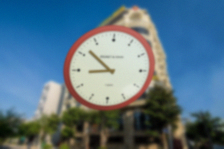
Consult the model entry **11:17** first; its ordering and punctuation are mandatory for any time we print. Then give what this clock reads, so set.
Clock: **8:52**
